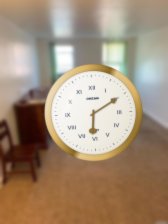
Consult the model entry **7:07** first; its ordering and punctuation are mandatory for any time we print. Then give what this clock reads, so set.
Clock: **6:10**
